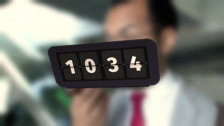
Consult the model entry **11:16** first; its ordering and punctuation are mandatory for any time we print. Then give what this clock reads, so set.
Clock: **10:34**
